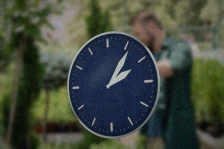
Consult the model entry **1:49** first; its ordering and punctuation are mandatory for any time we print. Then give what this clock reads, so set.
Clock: **2:06**
